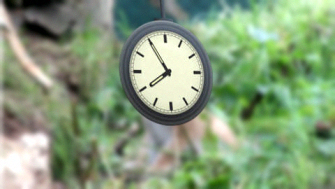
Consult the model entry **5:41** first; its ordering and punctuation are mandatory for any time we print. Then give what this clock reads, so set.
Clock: **7:55**
